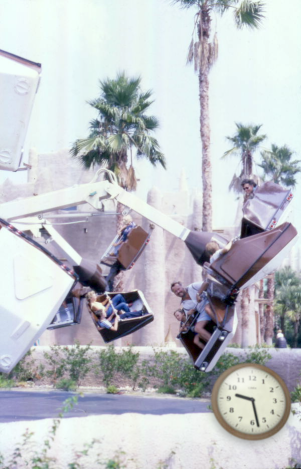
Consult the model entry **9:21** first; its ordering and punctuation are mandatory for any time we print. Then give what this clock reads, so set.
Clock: **9:28**
